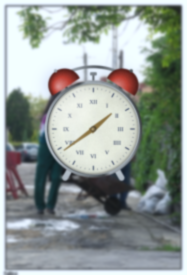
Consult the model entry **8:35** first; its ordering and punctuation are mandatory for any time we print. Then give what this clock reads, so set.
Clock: **1:39**
